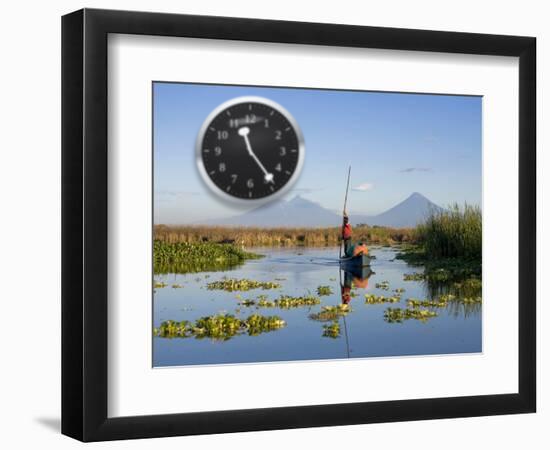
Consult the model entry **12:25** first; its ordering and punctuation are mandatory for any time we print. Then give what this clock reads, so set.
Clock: **11:24**
